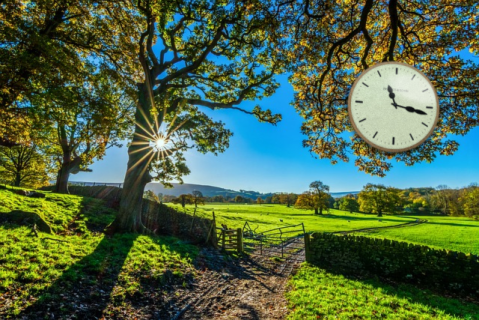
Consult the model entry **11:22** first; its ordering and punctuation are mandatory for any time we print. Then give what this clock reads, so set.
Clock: **11:17**
